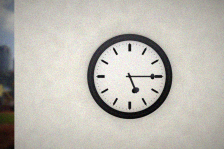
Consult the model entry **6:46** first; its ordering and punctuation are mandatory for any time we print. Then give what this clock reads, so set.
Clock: **5:15**
